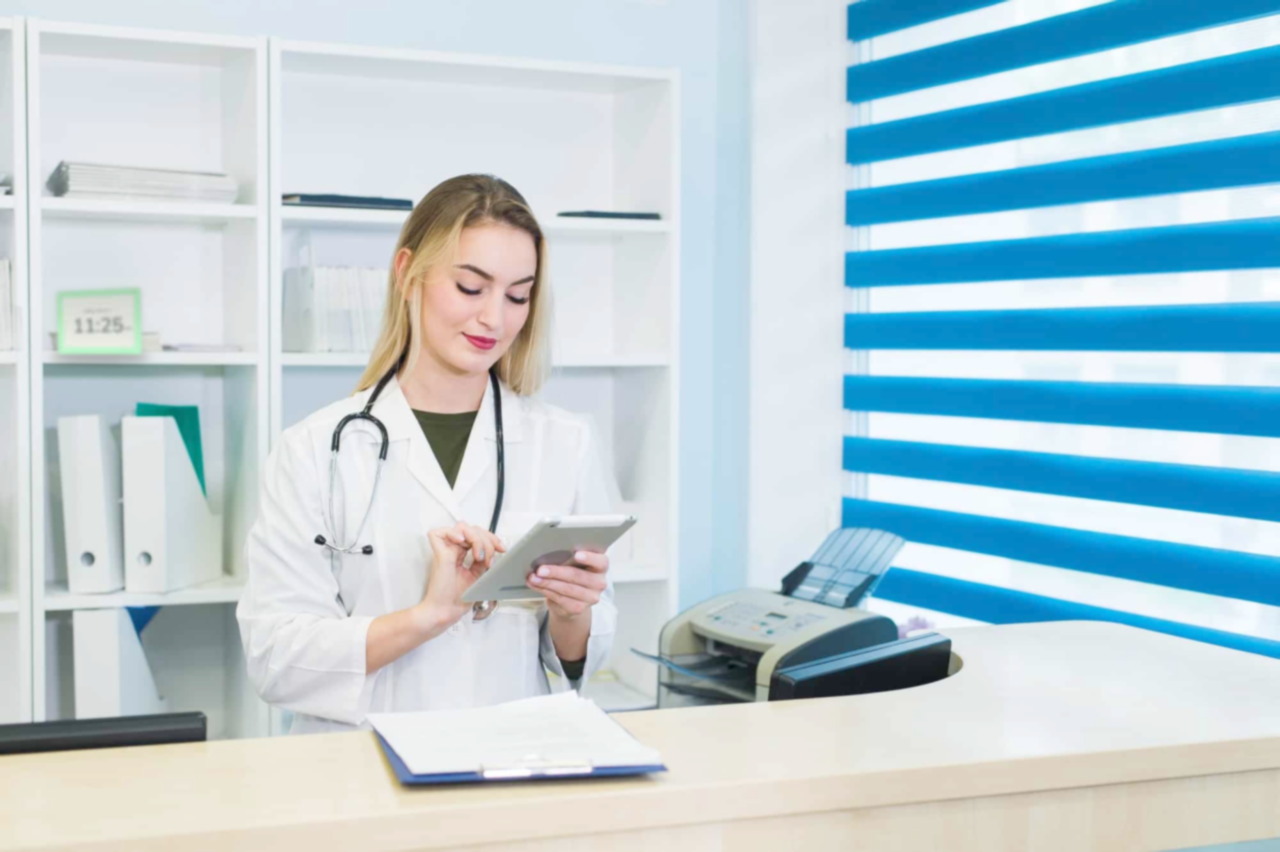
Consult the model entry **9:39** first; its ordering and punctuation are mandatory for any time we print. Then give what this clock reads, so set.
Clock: **11:25**
